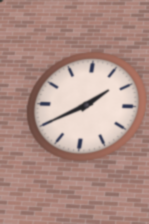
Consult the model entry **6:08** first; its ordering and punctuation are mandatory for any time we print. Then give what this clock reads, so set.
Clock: **1:40**
